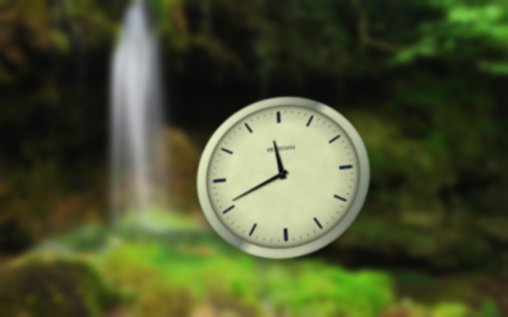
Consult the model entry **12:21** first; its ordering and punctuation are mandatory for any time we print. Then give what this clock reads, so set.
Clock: **11:41**
